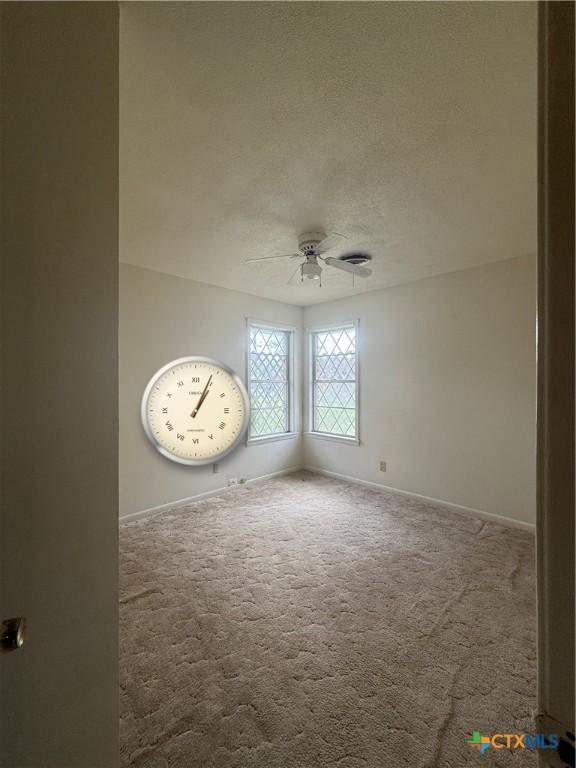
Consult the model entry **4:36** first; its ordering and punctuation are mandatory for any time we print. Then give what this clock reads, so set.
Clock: **1:04**
